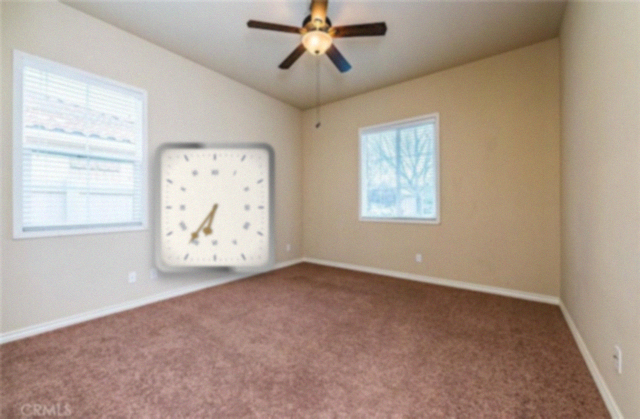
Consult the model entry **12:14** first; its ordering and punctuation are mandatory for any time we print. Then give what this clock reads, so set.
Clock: **6:36**
